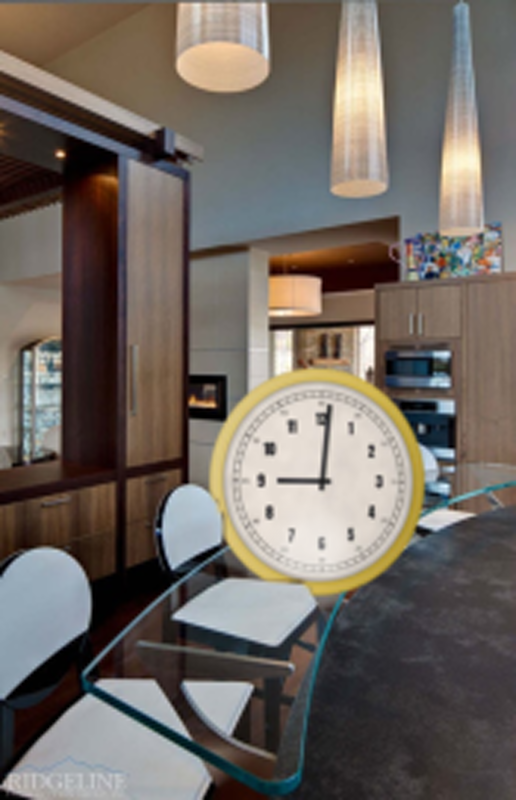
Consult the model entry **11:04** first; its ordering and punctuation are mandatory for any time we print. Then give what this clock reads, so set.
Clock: **9:01**
